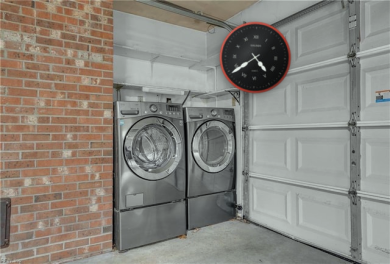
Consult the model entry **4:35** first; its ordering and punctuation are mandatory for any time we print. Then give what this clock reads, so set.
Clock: **4:39**
